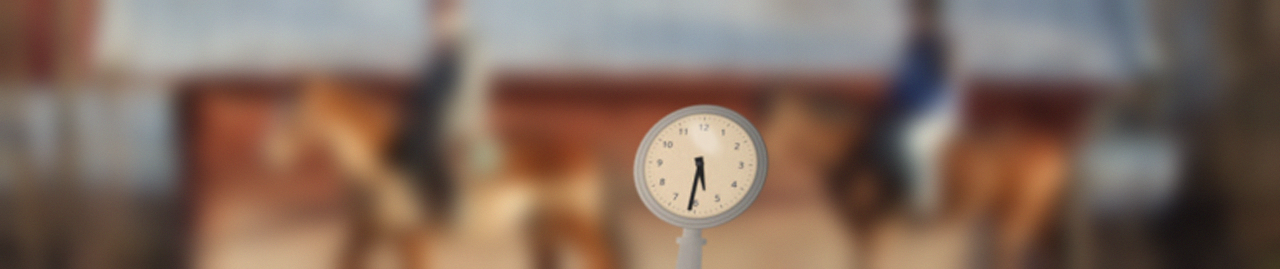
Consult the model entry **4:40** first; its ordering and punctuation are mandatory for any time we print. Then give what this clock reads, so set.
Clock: **5:31**
